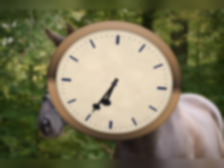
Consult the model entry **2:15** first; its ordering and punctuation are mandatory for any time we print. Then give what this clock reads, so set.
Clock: **6:35**
